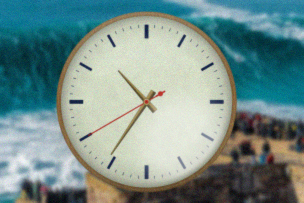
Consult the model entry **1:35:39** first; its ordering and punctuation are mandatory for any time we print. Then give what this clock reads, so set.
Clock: **10:35:40**
